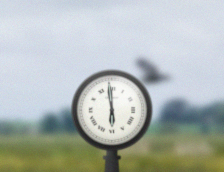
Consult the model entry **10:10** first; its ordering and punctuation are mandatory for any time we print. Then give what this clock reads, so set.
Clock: **5:59**
